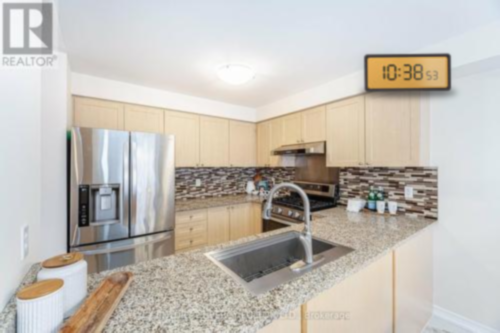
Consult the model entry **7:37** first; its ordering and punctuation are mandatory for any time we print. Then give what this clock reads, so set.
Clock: **10:38**
